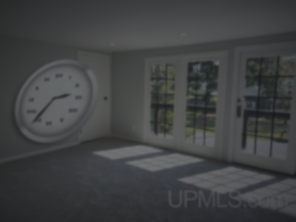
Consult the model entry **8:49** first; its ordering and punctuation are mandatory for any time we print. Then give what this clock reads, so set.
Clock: **2:36**
